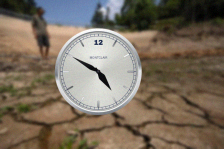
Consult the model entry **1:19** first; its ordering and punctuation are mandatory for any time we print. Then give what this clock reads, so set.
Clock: **4:50**
